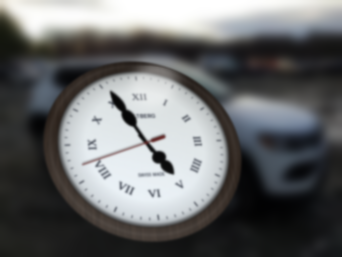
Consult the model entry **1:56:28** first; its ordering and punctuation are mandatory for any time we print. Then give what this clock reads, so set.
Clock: **4:55:42**
